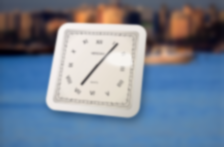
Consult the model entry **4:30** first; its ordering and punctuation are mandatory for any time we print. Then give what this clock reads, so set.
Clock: **7:06**
